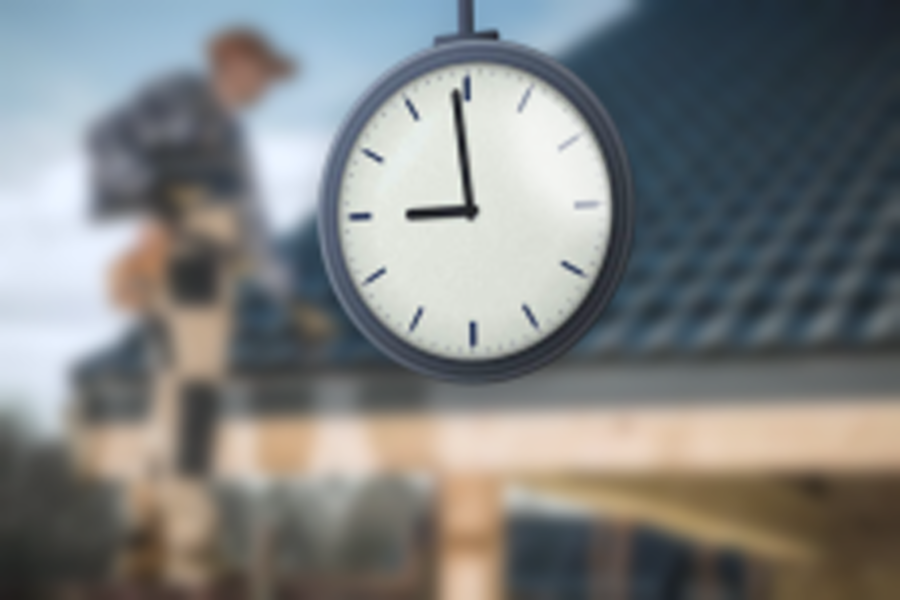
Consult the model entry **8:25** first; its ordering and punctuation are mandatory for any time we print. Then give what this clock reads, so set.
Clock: **8:59**
